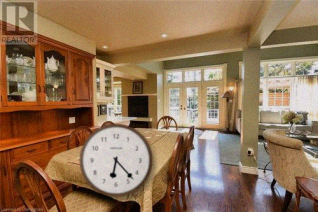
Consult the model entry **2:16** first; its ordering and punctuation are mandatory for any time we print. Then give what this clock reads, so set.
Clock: **6:23**
